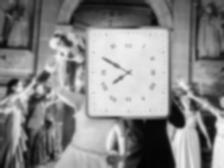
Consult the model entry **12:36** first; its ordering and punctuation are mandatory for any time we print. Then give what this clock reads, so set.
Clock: **7:50**
